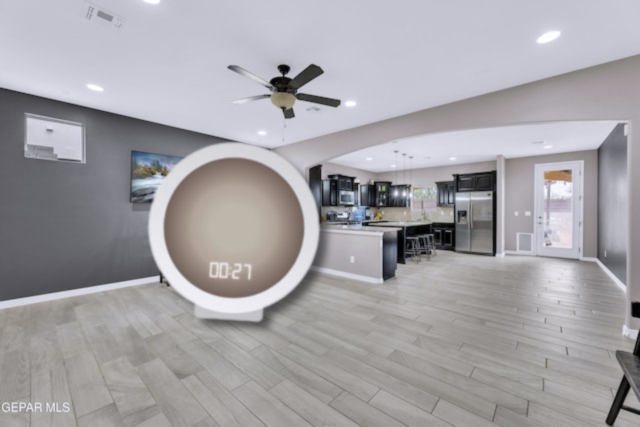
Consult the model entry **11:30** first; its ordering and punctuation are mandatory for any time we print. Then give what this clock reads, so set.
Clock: **0:27**
